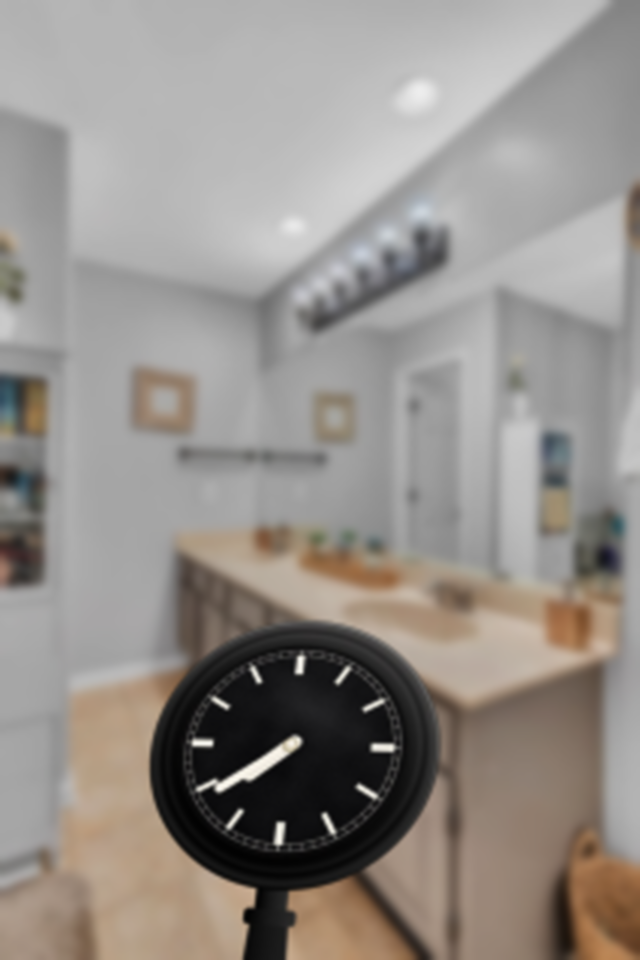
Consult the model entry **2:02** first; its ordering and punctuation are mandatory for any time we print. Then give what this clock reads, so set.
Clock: **7:39**
